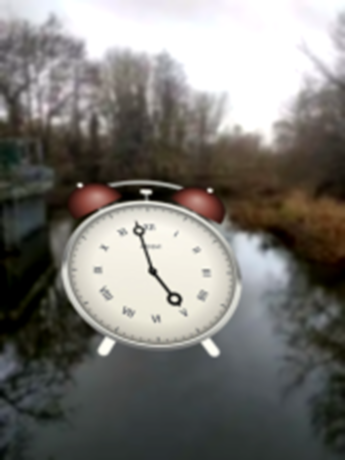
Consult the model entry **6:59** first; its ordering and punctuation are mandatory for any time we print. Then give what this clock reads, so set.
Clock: **4:58**
